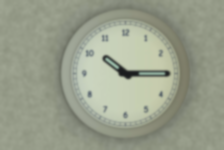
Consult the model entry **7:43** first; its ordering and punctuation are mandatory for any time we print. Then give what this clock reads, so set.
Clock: **10:15**
